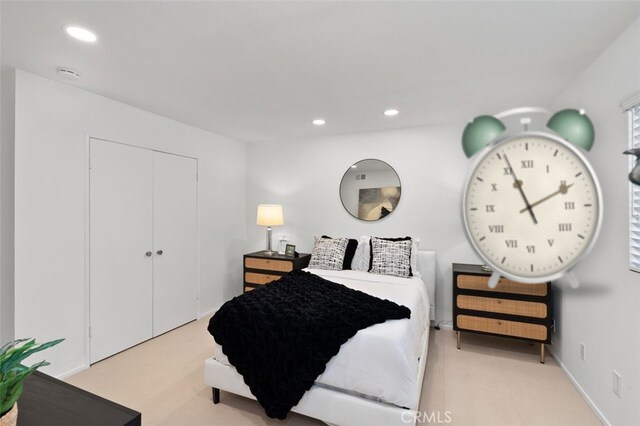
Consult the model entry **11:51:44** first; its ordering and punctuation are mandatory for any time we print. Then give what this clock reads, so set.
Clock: **11:10:56**
